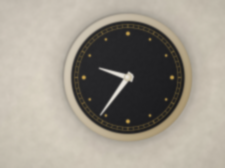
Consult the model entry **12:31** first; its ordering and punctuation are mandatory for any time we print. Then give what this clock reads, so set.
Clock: **9:36**
